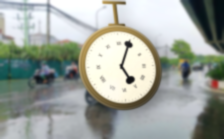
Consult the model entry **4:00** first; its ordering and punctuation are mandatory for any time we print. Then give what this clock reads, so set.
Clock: **5:04**
